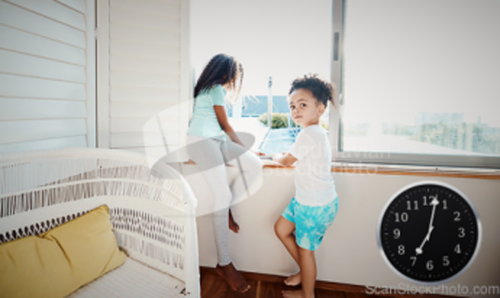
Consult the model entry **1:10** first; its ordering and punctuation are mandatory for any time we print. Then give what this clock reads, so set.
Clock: **7:02**
